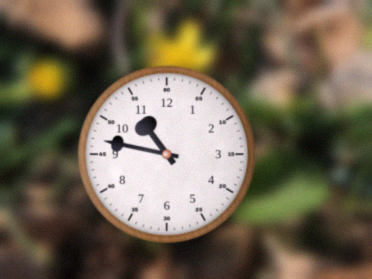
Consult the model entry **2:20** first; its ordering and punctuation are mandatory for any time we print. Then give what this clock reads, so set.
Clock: **10:47**
